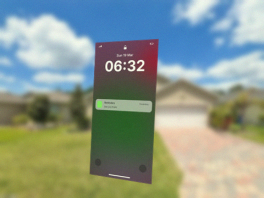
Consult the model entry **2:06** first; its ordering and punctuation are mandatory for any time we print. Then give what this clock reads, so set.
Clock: **6:32**
